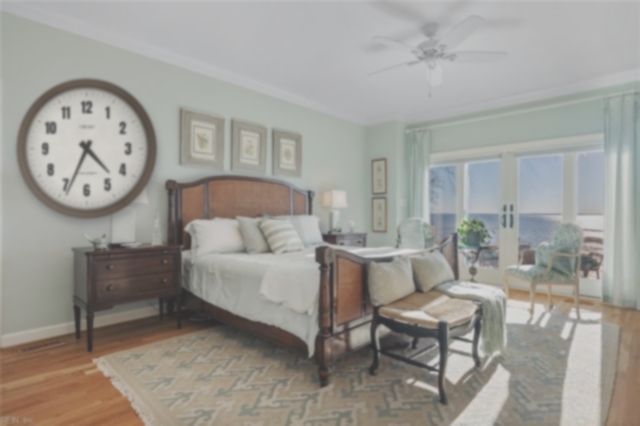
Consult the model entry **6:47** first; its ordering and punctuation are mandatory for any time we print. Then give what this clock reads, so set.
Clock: **4:34**
